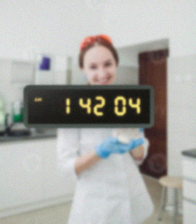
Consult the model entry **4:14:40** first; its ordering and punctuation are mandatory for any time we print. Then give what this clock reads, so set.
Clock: **1:42:04**
